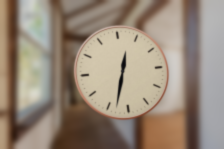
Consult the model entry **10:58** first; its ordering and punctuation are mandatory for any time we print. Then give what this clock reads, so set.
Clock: **12:33**
